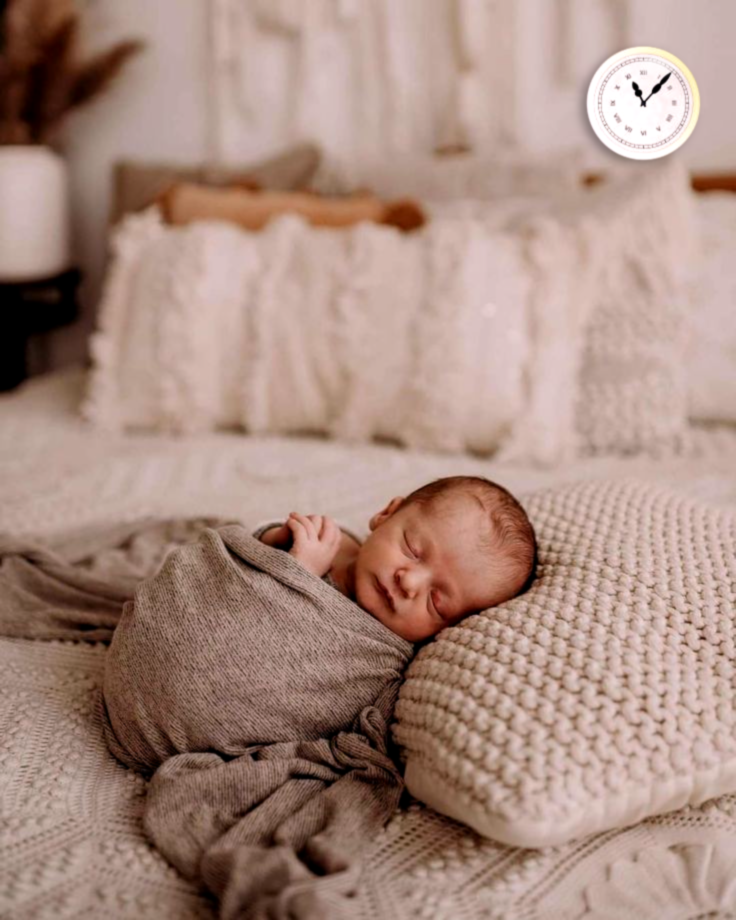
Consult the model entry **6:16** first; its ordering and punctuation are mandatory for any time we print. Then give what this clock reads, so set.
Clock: **11:07**
